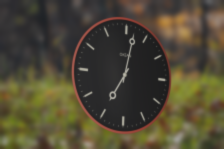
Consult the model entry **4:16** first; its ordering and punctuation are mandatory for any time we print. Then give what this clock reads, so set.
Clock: **7:02**
